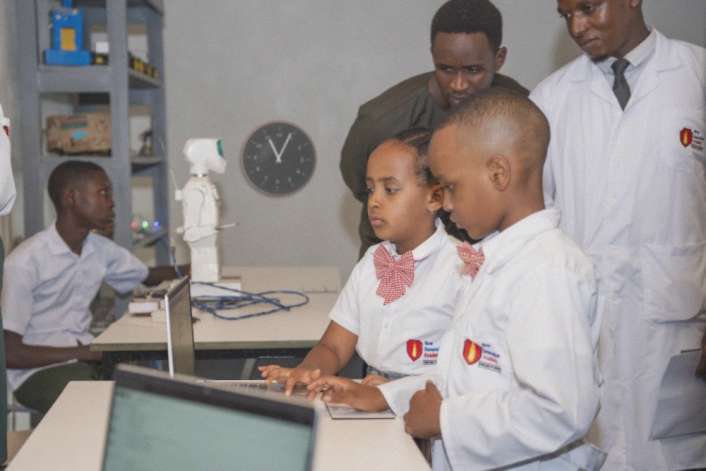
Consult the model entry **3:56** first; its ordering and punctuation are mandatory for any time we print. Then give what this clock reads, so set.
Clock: **11:04**
